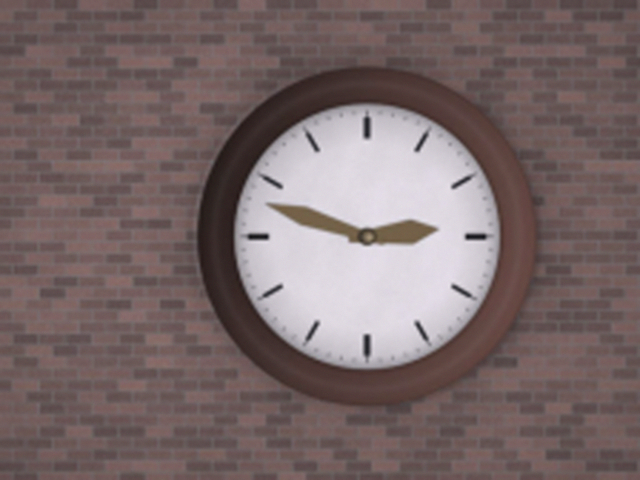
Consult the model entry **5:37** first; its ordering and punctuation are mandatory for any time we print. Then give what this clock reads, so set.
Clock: **2:48**
